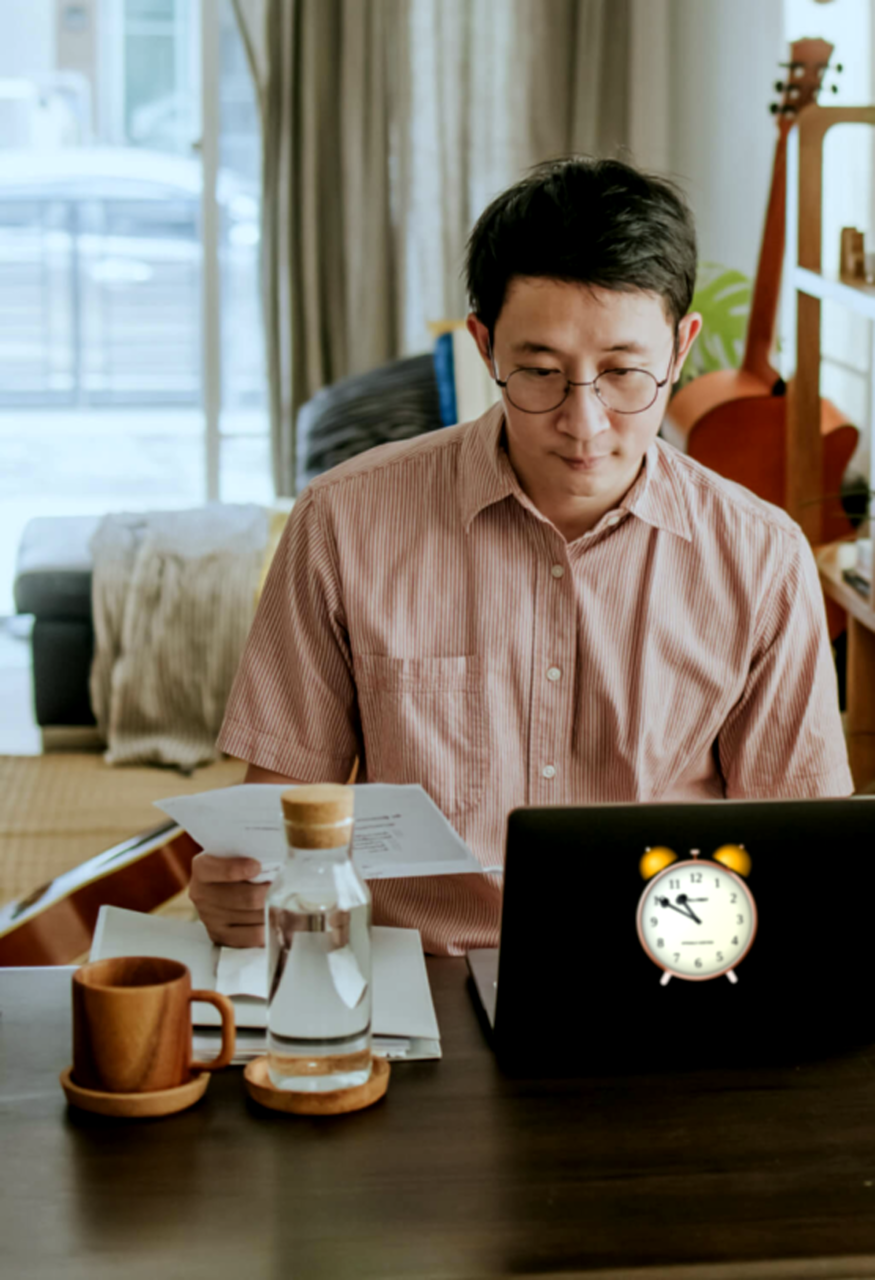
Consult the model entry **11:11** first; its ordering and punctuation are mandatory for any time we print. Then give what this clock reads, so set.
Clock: **10:50**
